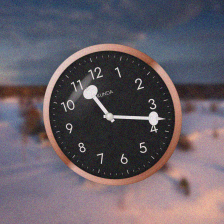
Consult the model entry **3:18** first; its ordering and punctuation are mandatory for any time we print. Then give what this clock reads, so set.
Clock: **11:18**
